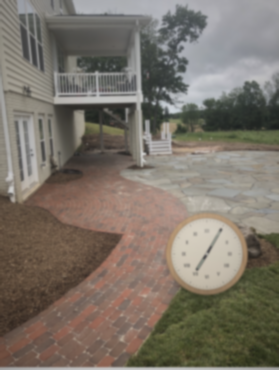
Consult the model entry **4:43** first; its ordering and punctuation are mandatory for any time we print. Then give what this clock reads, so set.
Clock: **7:05**
